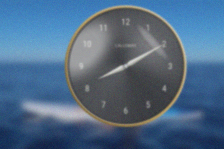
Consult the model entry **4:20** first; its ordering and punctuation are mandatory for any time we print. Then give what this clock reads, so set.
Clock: **8:10**
